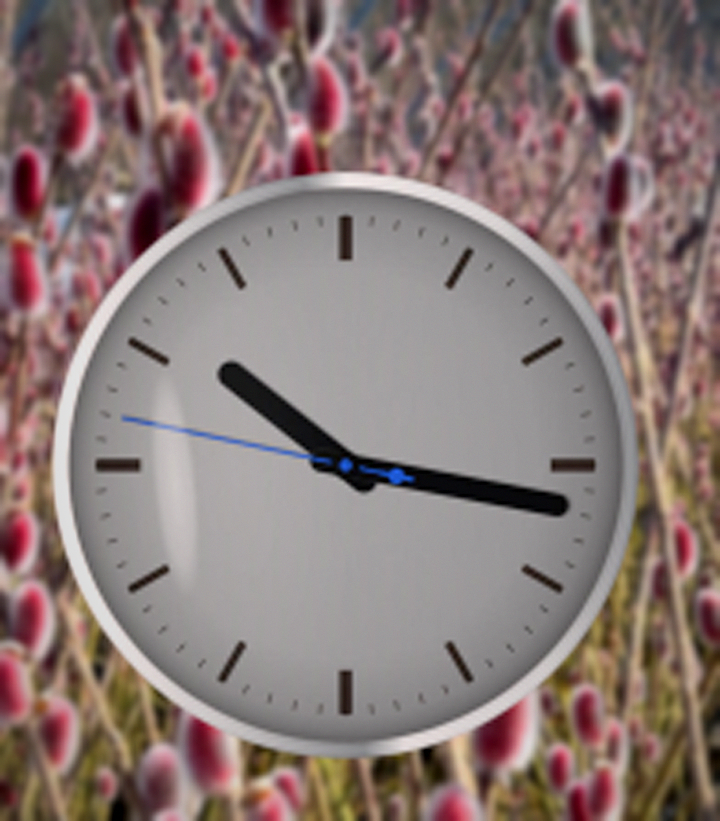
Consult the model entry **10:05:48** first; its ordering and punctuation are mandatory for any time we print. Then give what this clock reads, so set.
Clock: **10:16:47**
